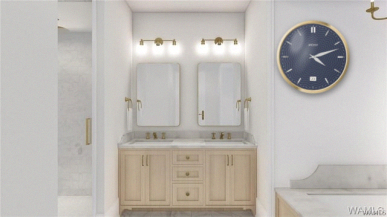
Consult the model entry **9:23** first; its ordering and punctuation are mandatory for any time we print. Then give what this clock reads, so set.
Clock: **4:12**
